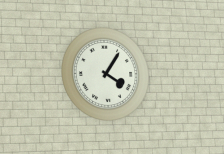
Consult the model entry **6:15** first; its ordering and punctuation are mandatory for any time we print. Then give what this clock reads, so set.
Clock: **4:06**
